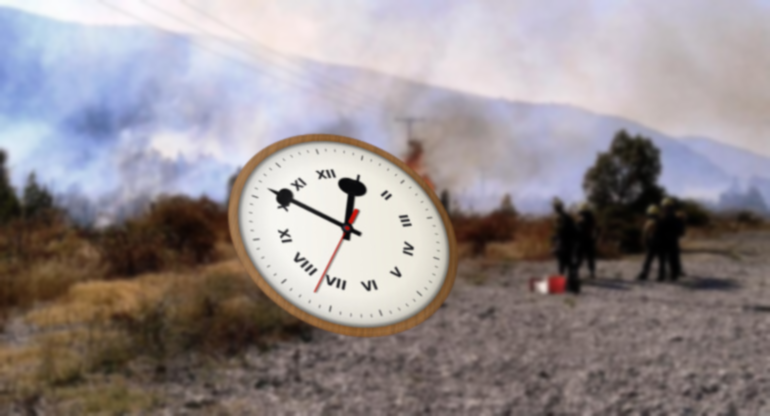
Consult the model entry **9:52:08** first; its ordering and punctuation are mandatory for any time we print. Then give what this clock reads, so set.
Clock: **12:51:37**
